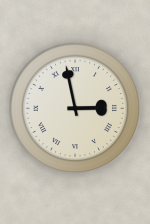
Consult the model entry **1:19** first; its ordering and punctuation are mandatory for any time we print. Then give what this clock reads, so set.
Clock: **2:58**
